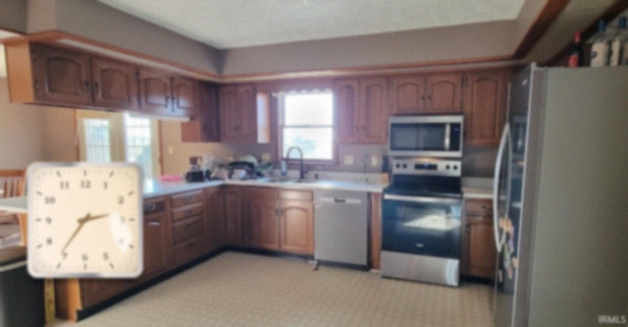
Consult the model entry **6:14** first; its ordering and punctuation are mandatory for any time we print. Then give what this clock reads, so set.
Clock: **2:36**
